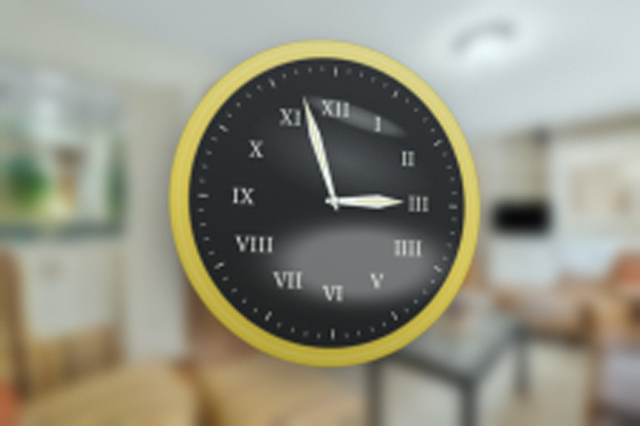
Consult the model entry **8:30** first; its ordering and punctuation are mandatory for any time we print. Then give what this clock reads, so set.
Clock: **2:57**
